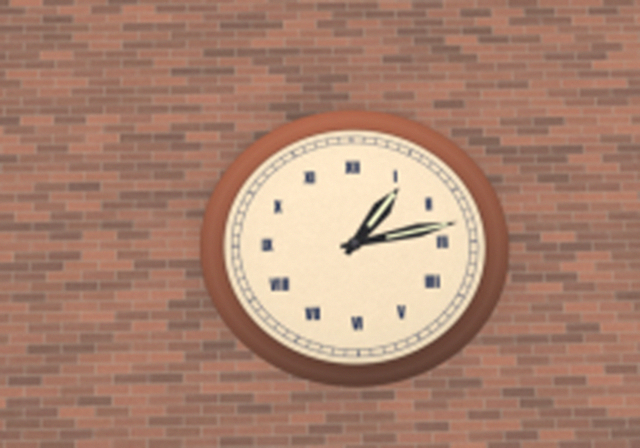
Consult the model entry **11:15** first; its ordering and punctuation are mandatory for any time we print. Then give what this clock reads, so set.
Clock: **1:13**
